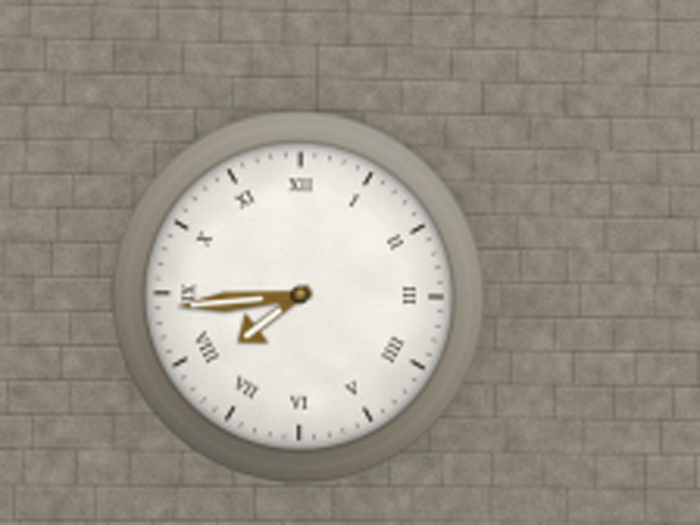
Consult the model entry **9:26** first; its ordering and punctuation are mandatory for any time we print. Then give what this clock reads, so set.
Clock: **7:44**
